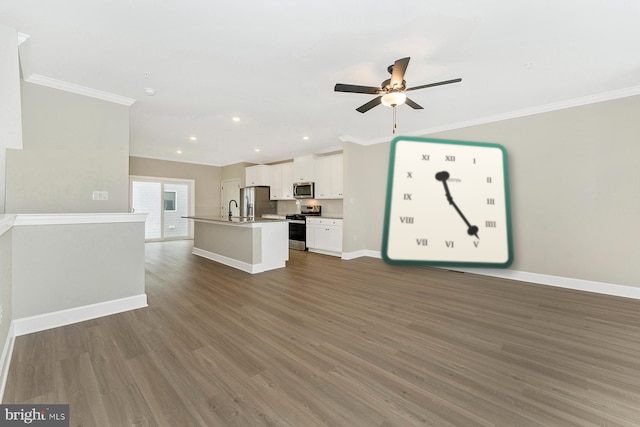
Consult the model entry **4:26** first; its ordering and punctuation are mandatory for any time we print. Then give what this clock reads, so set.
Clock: **11:24**
